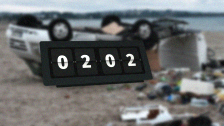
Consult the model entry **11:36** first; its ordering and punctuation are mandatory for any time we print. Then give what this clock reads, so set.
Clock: **2:02**
